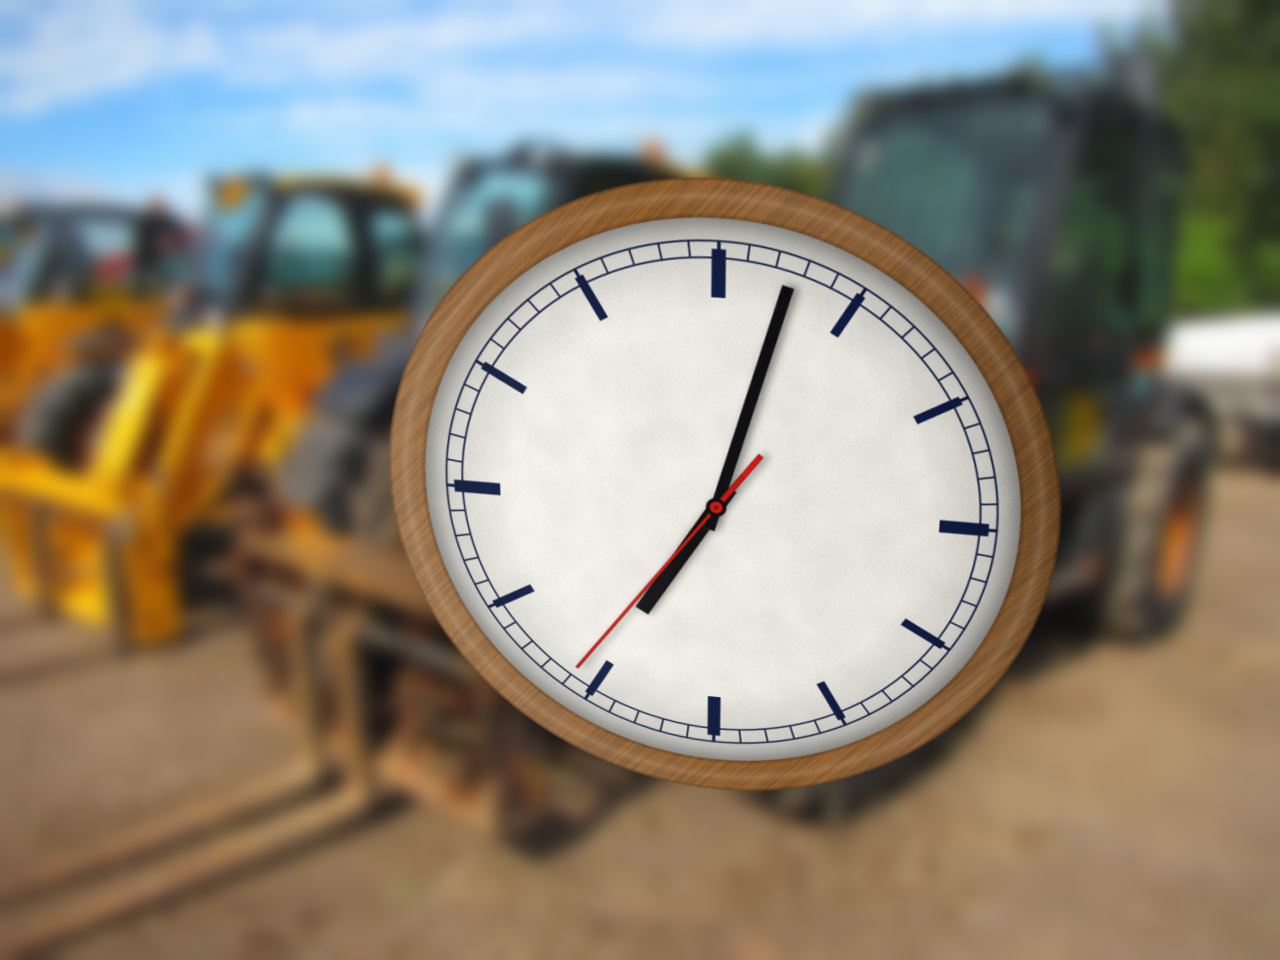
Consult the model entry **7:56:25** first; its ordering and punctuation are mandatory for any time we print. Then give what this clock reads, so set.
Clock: **7:02:36**
